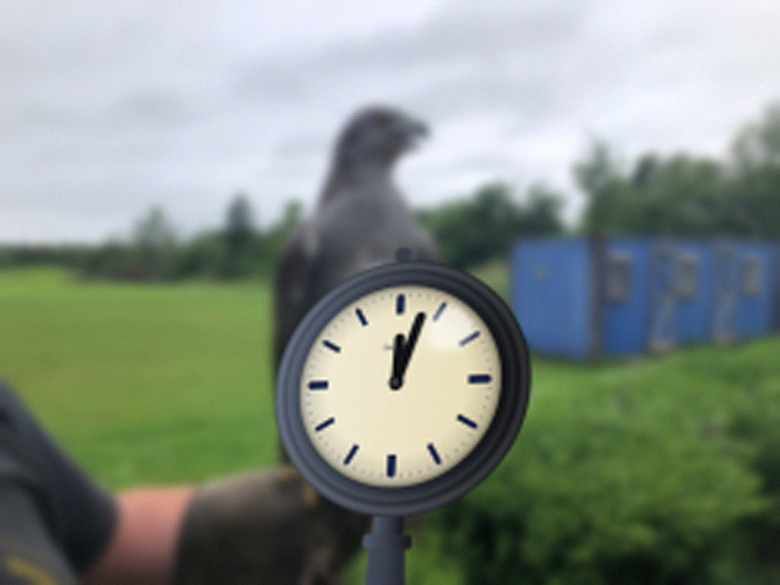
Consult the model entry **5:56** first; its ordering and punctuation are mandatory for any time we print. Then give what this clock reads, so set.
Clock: **12:03**
